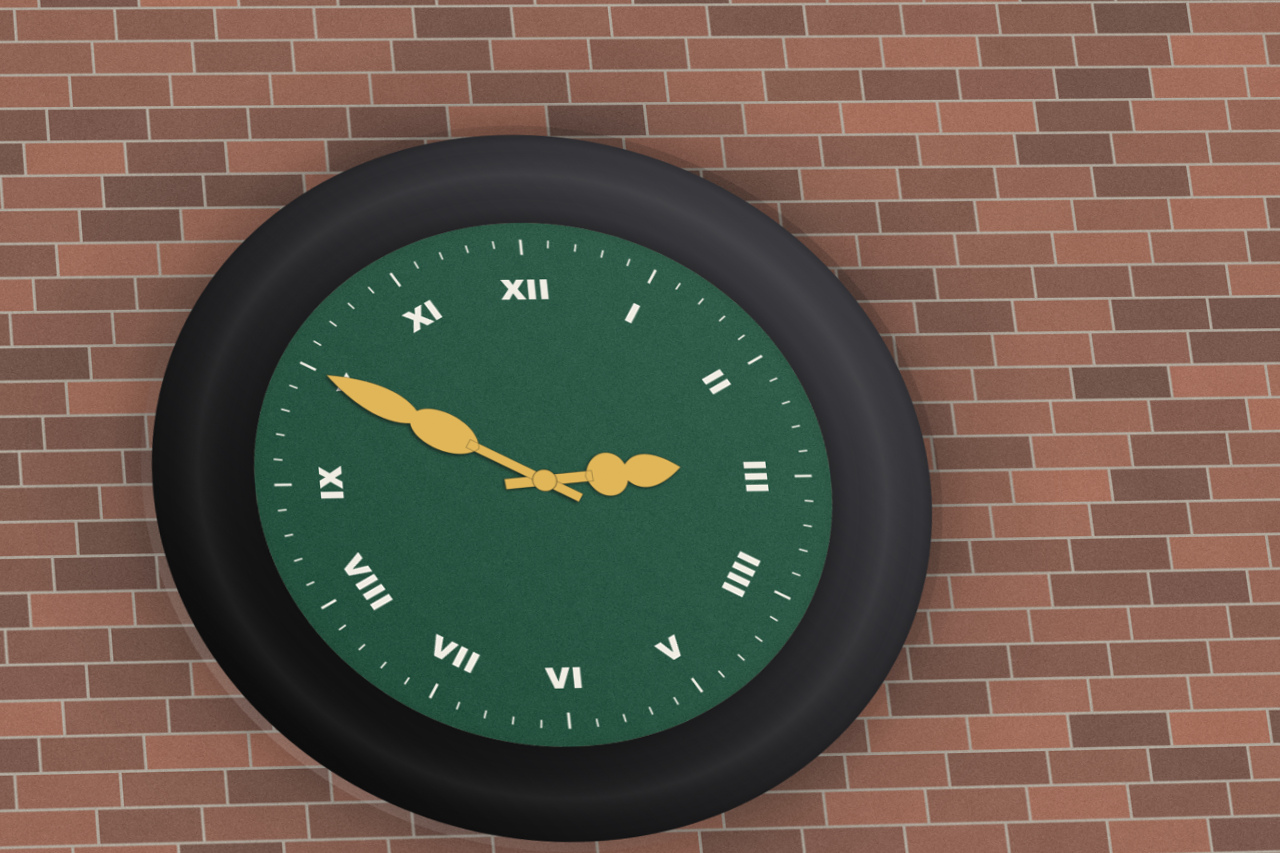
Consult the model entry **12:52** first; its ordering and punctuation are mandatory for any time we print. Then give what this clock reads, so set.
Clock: **2:50**
